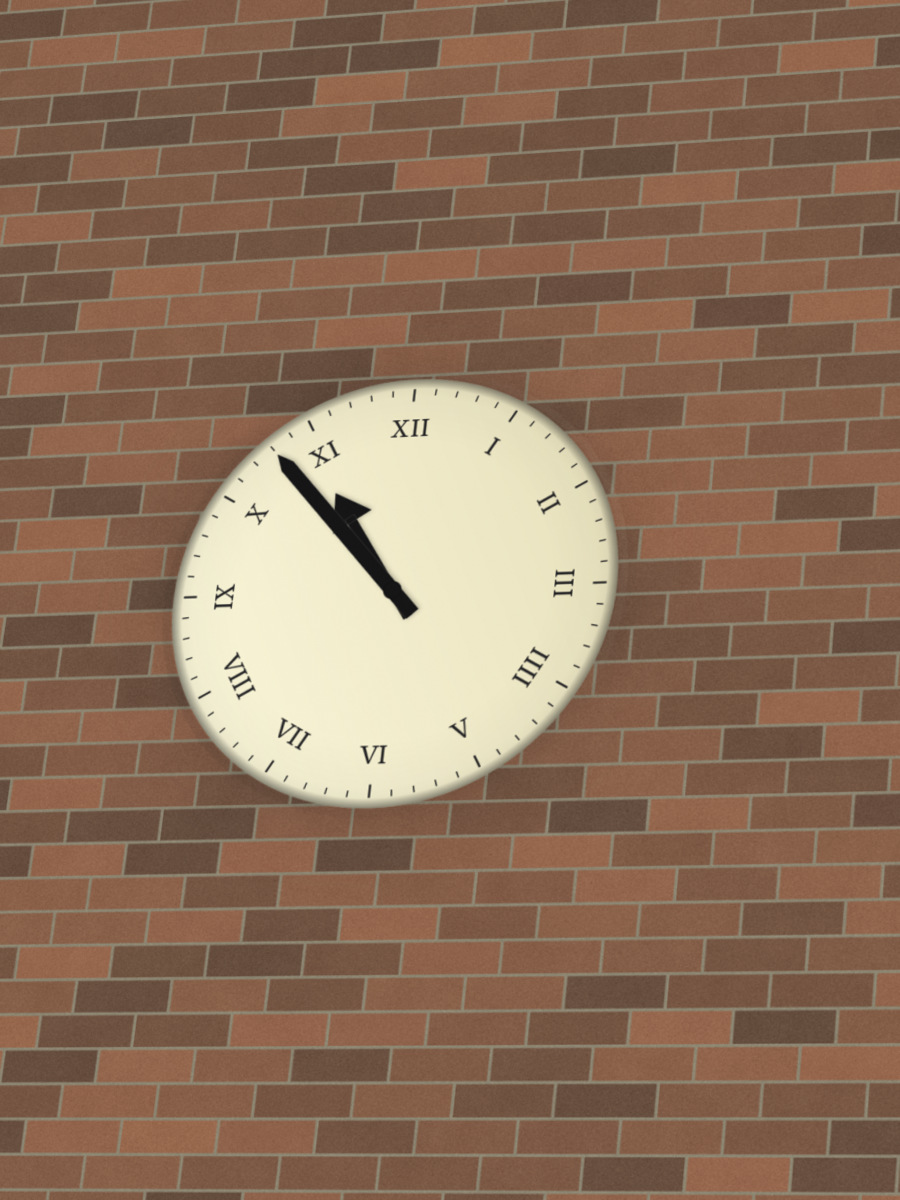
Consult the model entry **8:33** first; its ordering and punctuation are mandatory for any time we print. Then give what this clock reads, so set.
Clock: **10:53**
